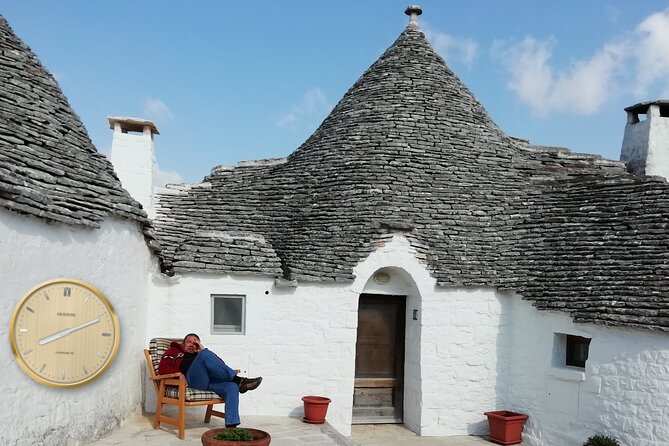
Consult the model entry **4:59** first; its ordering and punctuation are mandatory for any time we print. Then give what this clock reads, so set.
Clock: **8:11**
